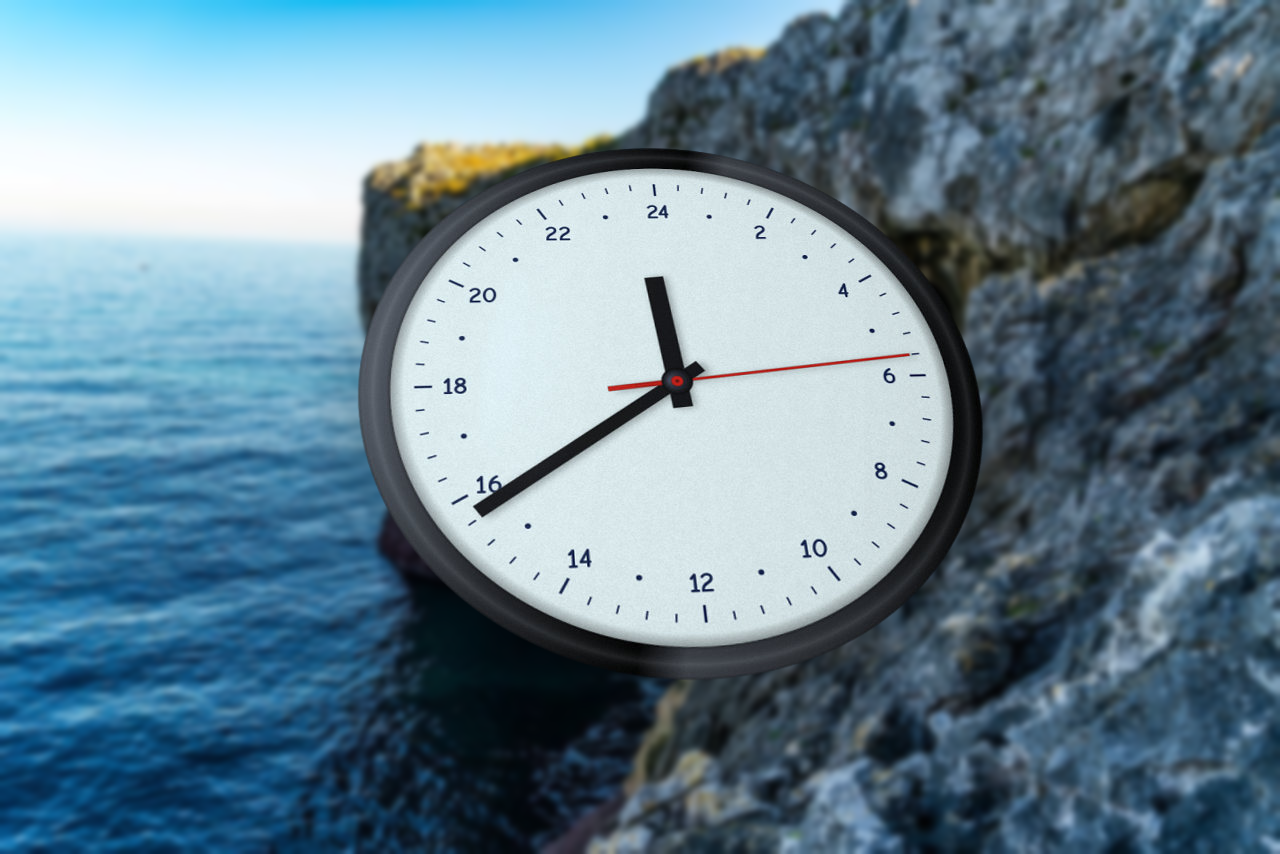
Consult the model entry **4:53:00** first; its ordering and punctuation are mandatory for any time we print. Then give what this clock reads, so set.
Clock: **23:39:14**
